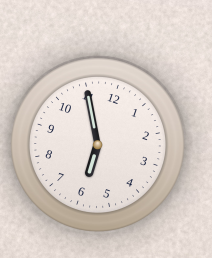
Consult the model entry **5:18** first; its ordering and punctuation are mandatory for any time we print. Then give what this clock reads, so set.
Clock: **5:55**
